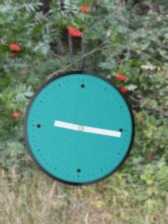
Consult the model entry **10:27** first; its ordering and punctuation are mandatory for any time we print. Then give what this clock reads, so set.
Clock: **9:16**
